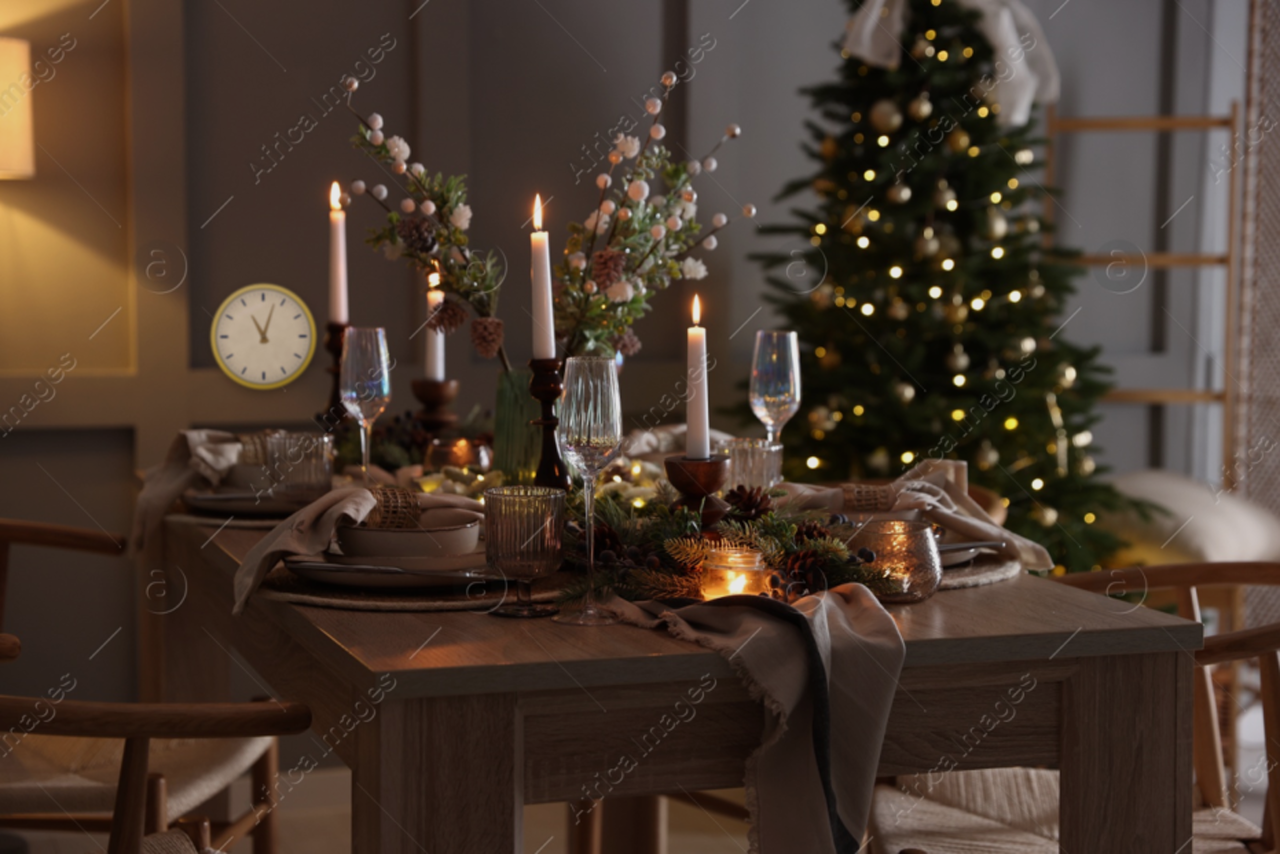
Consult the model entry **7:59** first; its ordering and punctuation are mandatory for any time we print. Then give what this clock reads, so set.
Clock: **11:03**
